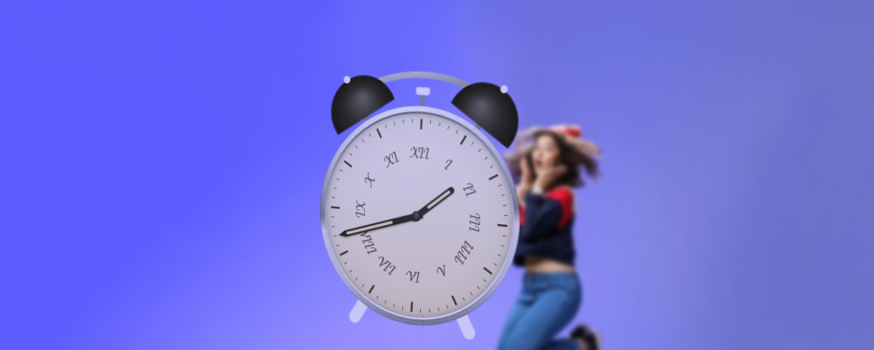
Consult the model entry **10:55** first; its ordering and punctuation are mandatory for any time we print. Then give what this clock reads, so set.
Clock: **1:42**
